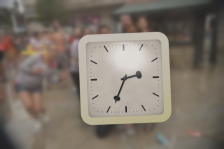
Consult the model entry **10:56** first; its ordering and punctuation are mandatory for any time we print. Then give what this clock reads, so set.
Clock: **2:34**
